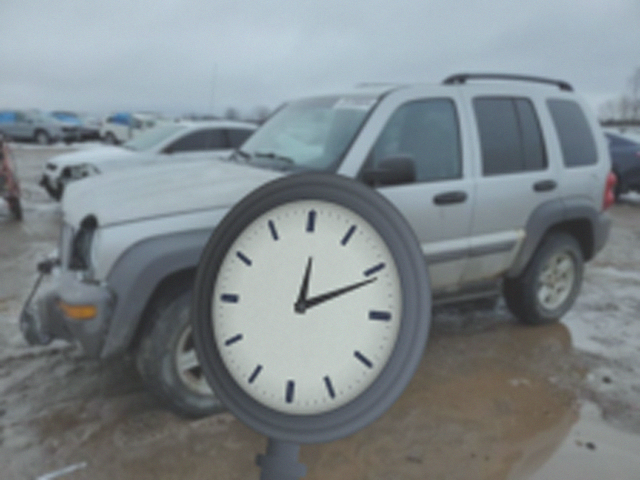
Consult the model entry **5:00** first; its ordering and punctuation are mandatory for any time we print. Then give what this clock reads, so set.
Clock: **12:11**
